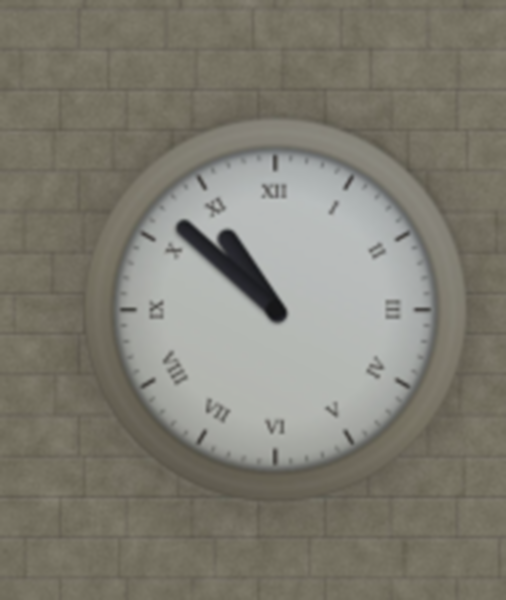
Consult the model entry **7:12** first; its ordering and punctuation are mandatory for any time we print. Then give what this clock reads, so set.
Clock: **10:52**
